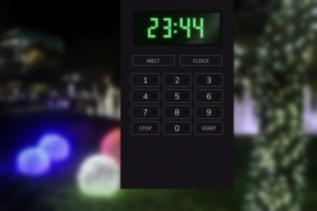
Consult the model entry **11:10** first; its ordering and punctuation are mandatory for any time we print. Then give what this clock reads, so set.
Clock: **23:44**
